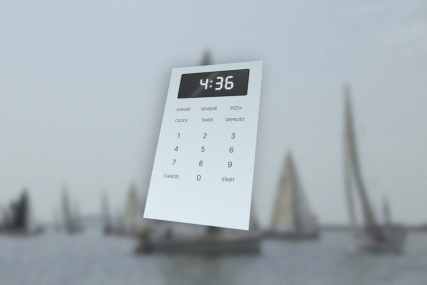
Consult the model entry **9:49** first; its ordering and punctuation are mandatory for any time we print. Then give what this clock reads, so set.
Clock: **4:36**
